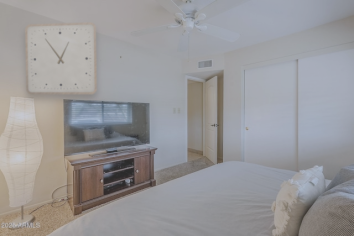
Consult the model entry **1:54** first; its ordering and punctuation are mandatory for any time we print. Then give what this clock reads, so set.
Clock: **12:54**
